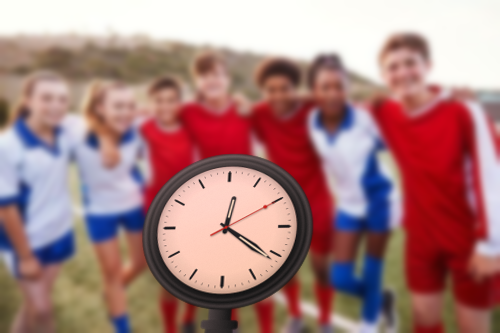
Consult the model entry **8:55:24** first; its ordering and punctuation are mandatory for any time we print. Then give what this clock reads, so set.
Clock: **12:21:10**
